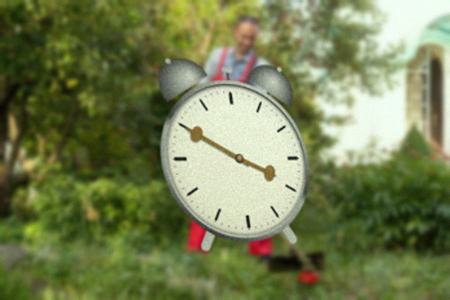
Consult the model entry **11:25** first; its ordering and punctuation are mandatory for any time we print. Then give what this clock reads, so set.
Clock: **3:50**
